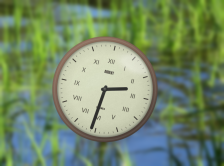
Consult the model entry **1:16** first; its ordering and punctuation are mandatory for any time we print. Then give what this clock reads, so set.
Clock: **2:31**
